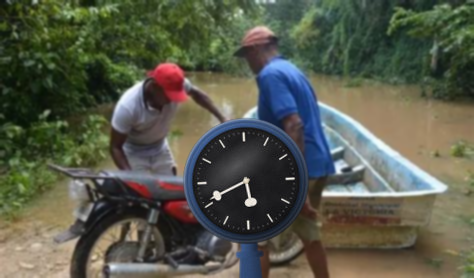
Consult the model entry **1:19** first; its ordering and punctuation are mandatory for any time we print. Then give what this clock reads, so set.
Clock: **5:41**
